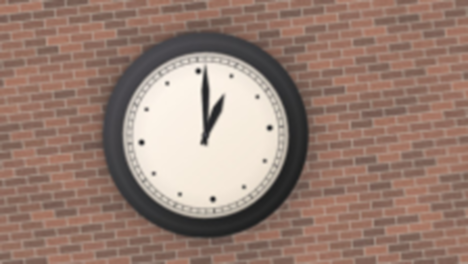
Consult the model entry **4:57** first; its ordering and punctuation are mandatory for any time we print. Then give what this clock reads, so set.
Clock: **1:01**
